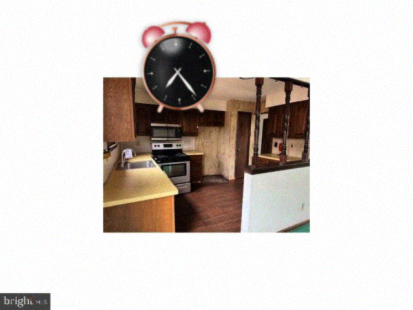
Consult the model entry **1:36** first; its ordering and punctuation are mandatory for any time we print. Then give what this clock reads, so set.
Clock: **7:24**
